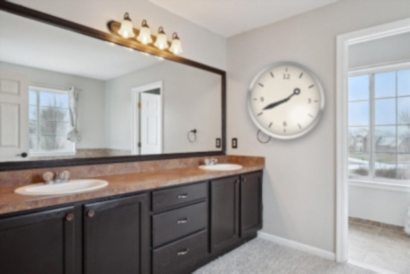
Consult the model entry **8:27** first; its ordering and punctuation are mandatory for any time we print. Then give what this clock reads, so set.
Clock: **1:41**
